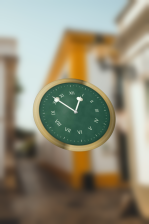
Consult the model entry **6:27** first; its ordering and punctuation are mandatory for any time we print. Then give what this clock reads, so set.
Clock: **12:52**
